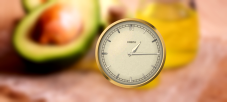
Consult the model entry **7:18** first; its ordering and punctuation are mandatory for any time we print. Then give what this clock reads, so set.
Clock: **1:15**
